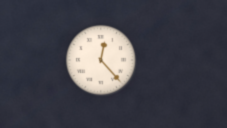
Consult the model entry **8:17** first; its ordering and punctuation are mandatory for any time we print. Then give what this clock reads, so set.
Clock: **12:23**
